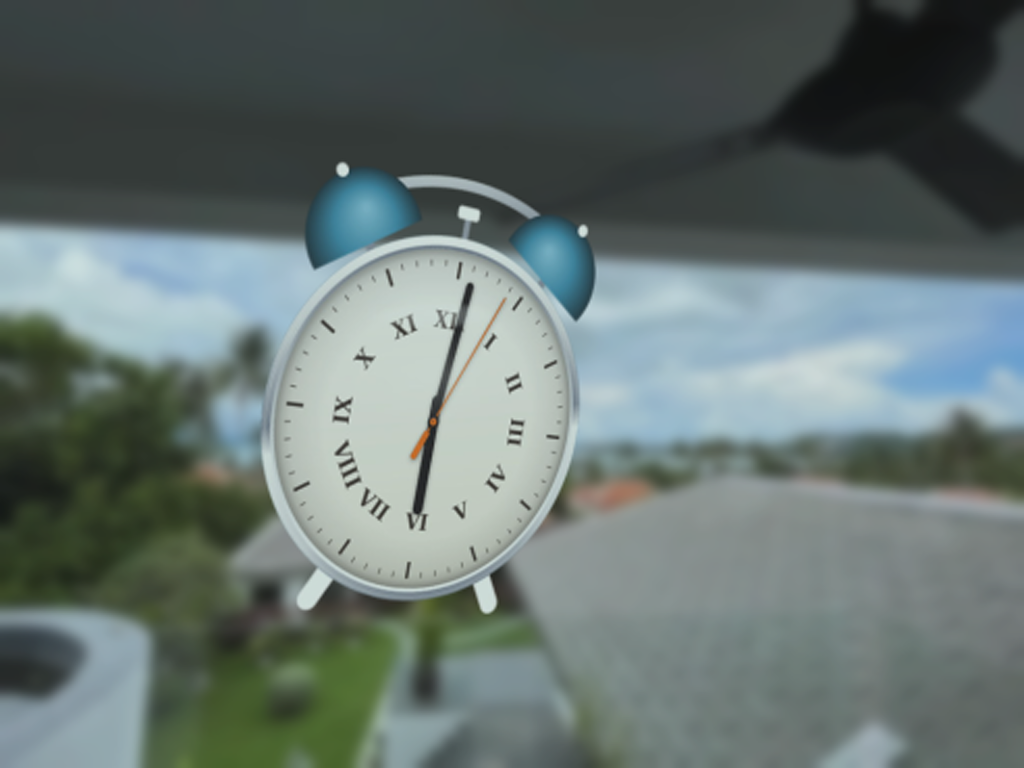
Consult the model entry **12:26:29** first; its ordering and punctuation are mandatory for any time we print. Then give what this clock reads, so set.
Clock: **6:01:04**
